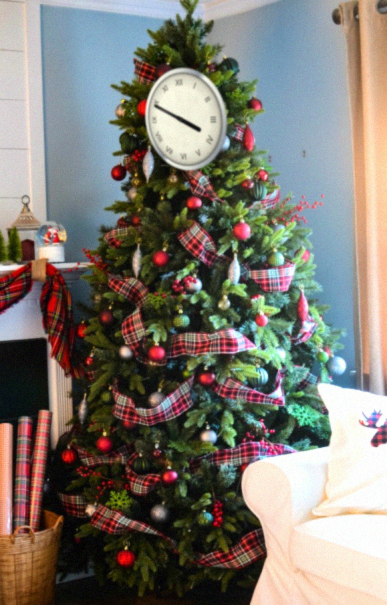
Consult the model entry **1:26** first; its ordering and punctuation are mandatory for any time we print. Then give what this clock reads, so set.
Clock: **3:49**
